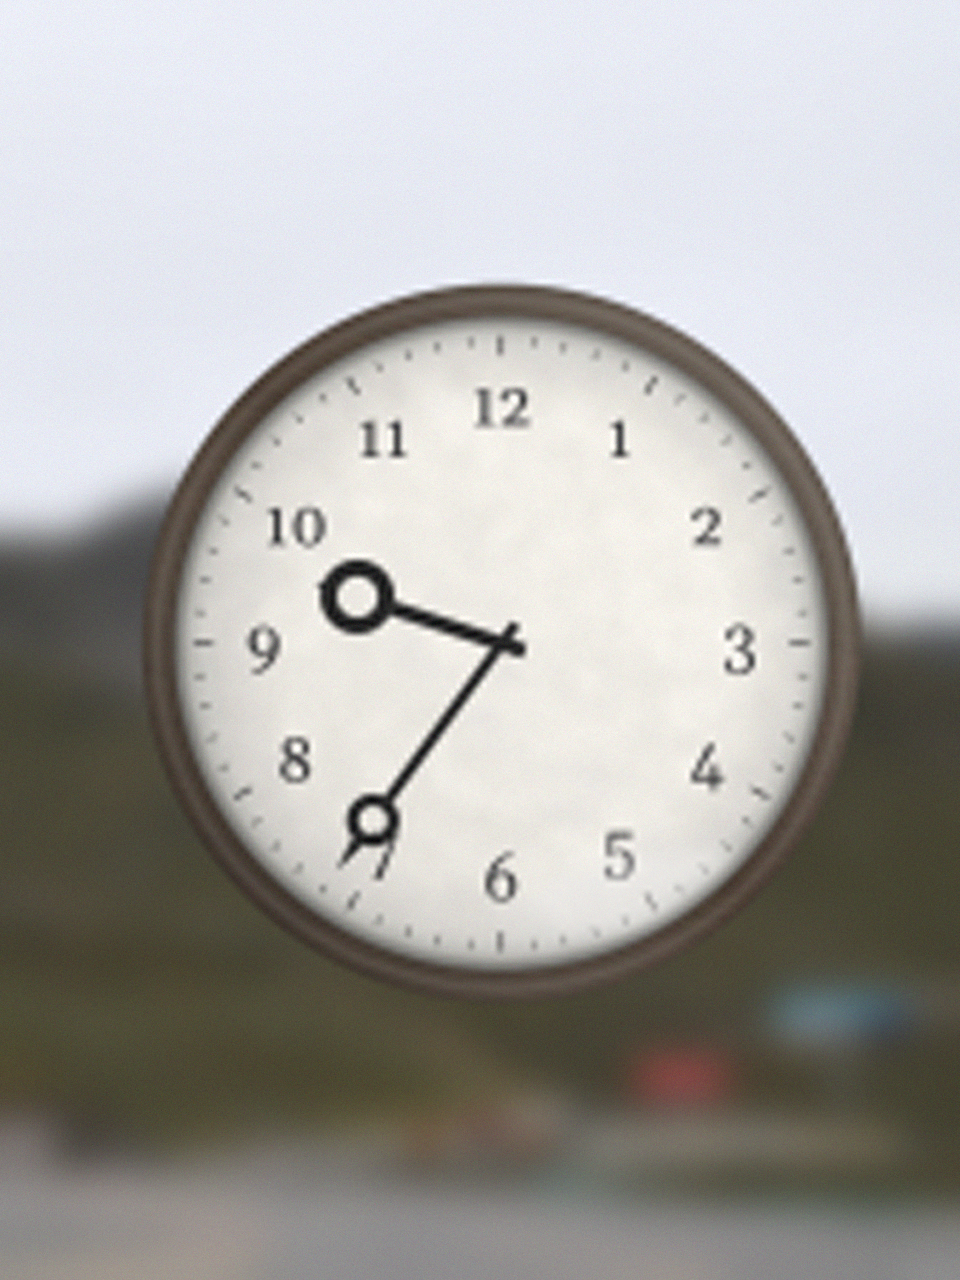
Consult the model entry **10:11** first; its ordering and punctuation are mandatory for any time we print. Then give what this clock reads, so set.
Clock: **9:36**
